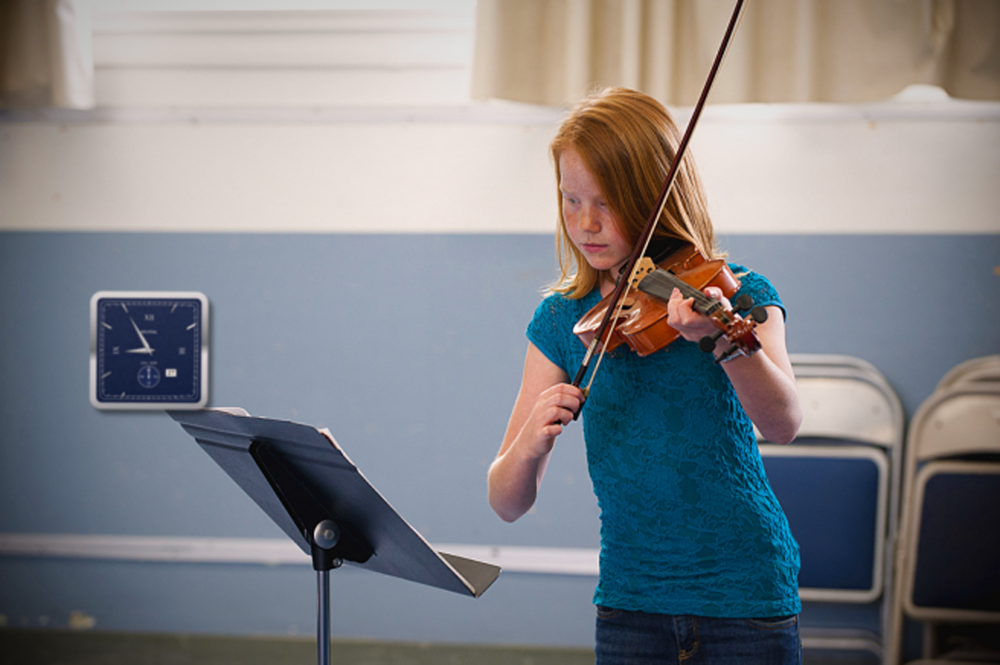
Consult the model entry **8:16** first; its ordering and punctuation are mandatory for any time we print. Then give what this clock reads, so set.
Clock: **8:55**
